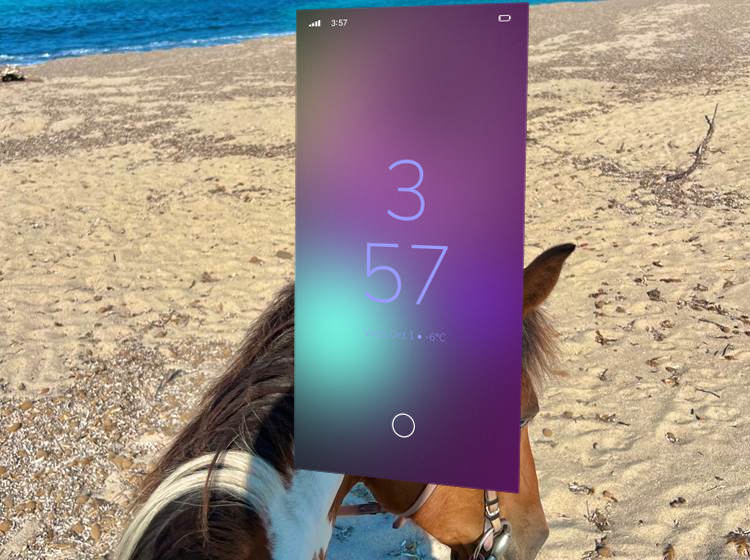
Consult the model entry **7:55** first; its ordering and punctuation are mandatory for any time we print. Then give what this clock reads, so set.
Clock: **3:57**
